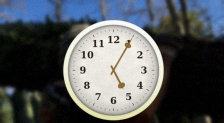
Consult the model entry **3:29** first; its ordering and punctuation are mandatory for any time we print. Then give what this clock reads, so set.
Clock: **5:05**
